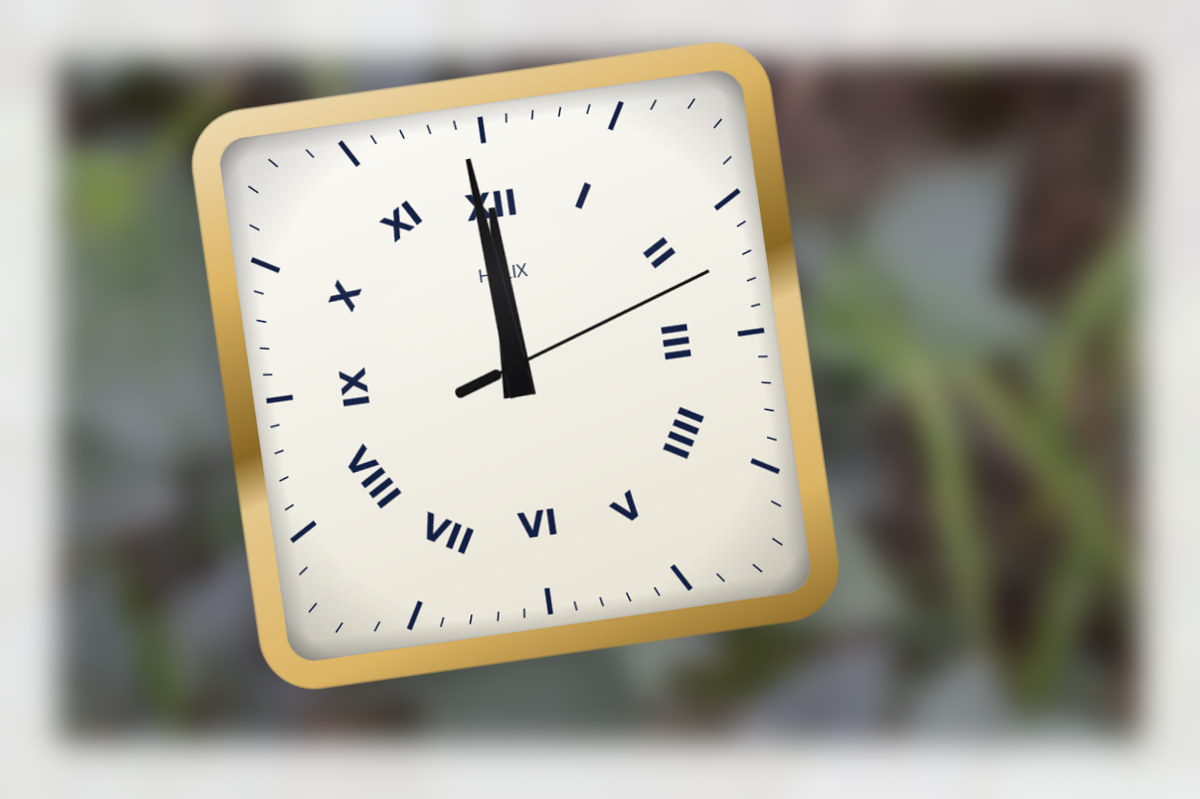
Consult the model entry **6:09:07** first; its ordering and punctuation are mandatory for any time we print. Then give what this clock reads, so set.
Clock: **11:59:12**
